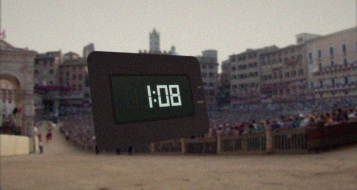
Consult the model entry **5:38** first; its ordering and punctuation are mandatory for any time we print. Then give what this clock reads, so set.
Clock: **1:08**
